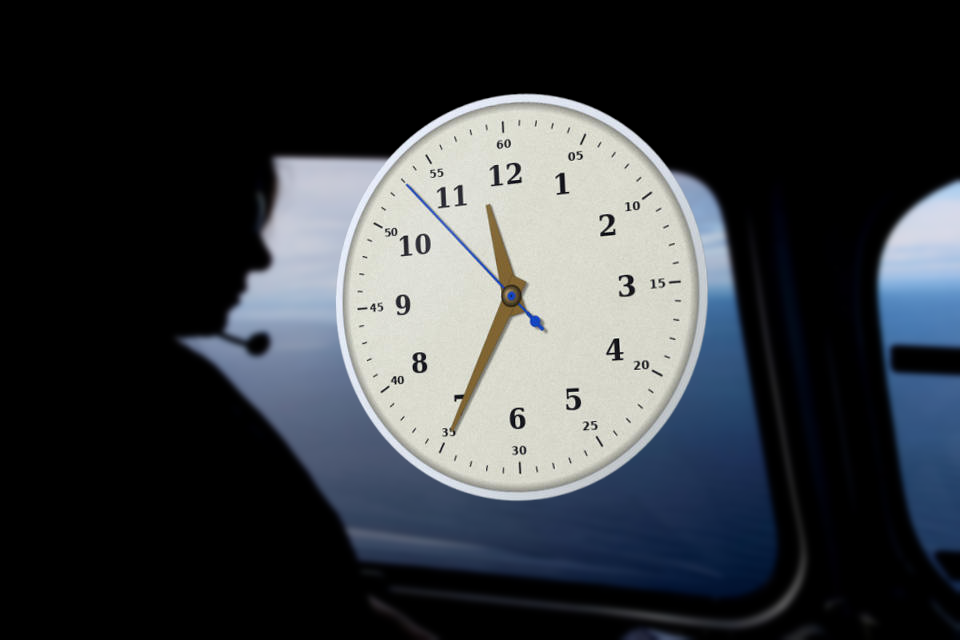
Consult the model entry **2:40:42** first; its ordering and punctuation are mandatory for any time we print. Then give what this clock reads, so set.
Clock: **11:34:53**
